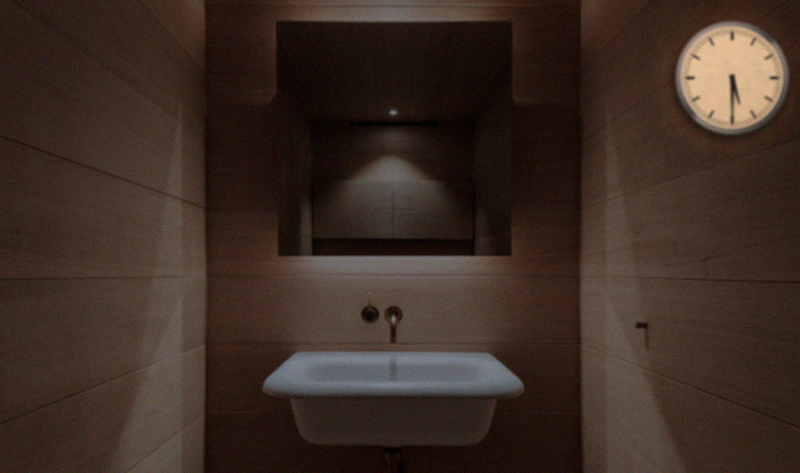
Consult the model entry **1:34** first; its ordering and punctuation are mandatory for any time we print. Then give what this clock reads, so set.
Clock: **5:30**
